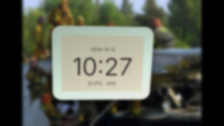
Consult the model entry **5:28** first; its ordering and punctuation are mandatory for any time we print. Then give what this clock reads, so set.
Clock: **10:27**
